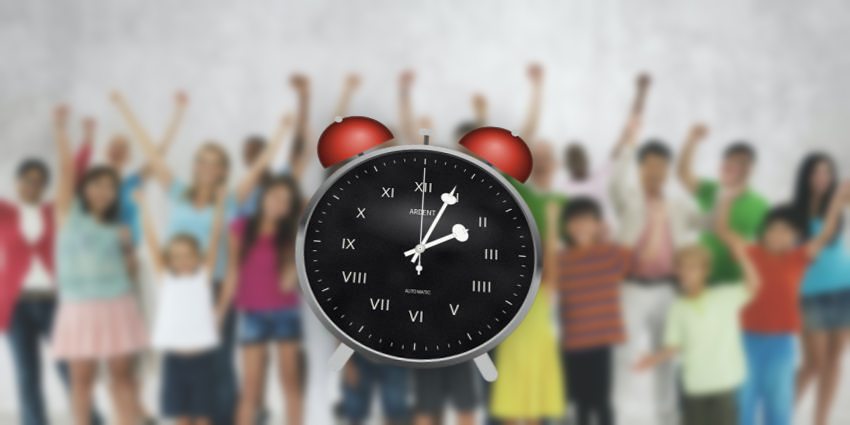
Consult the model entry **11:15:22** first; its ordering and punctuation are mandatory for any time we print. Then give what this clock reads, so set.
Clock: **2:04:00**
